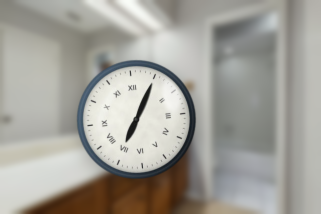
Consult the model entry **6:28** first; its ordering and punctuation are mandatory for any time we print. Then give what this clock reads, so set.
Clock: **7:05**
